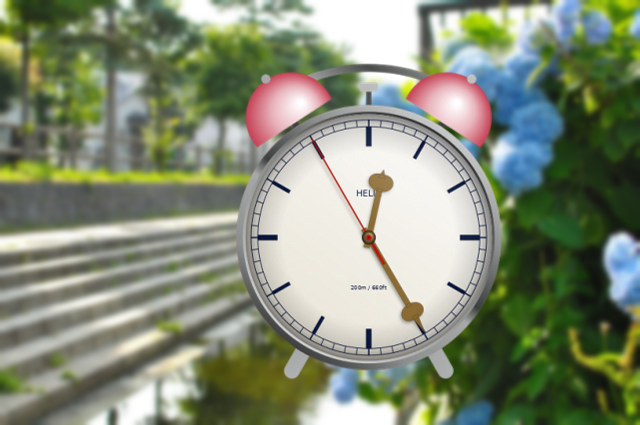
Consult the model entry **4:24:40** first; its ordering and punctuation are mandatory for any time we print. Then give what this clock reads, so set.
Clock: **12:24:55**
